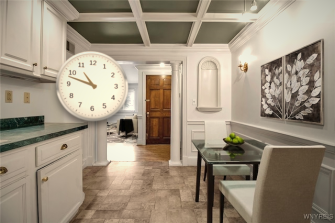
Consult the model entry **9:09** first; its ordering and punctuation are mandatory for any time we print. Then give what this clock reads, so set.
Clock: **10:48**
